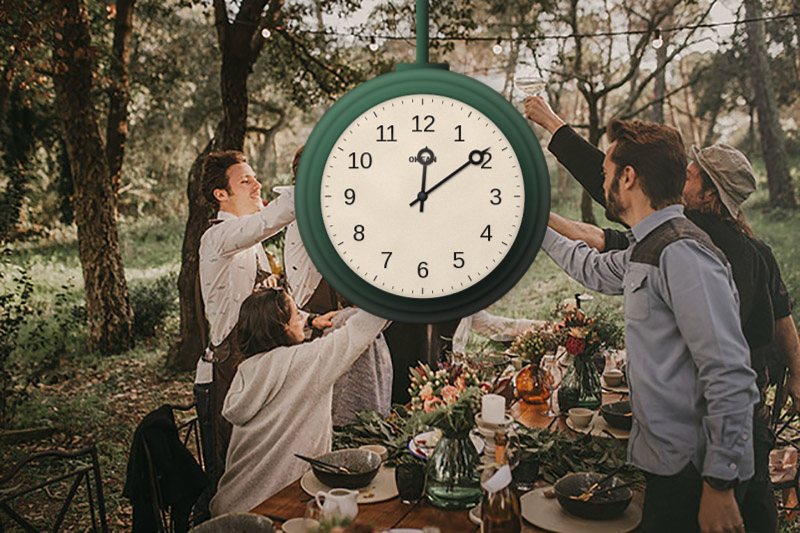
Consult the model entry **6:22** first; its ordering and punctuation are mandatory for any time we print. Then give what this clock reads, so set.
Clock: **12:09**
